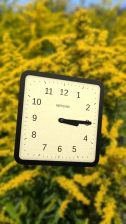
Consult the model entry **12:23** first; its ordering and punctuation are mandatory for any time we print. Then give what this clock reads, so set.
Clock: **3:15**
